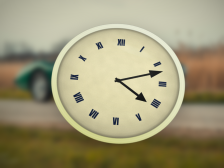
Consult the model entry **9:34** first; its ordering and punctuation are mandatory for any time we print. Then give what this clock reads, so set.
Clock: **4:12**
